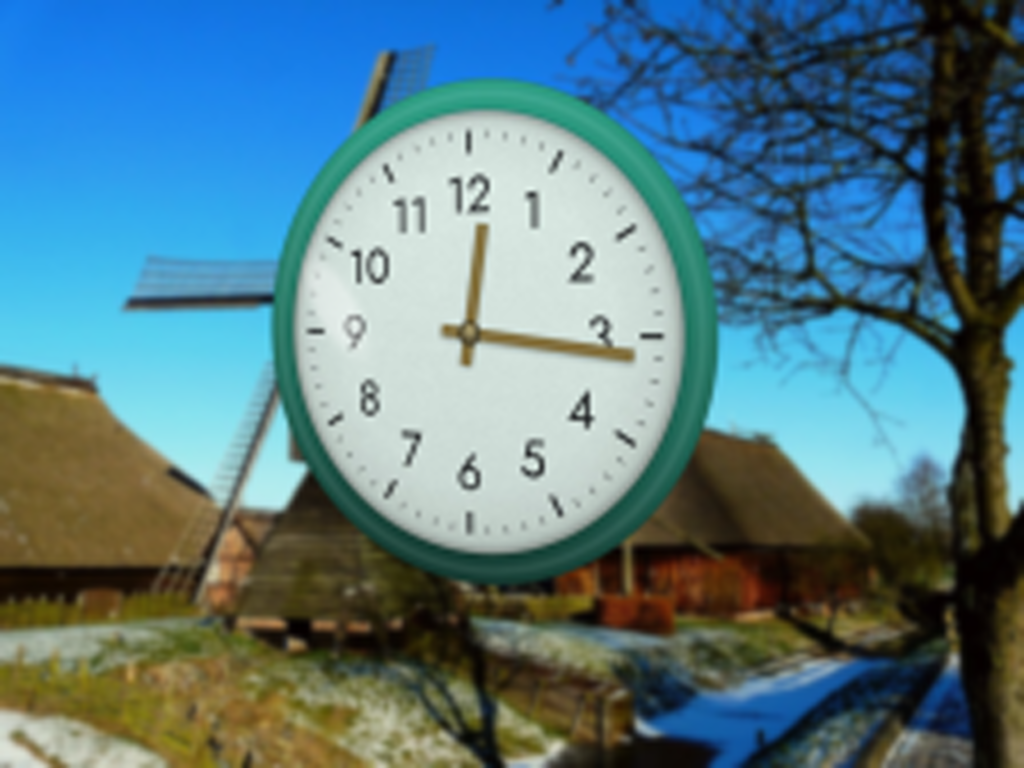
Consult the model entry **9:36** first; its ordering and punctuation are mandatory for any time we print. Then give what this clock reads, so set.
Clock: **12:16**
